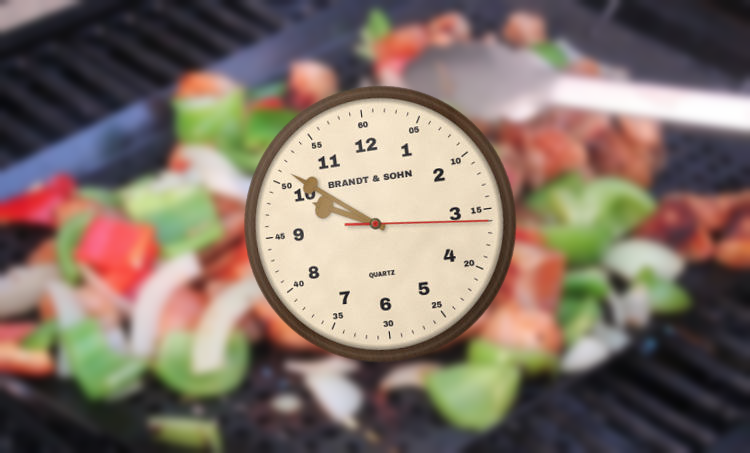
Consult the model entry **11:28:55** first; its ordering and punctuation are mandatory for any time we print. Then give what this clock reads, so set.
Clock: **9:51:16**
